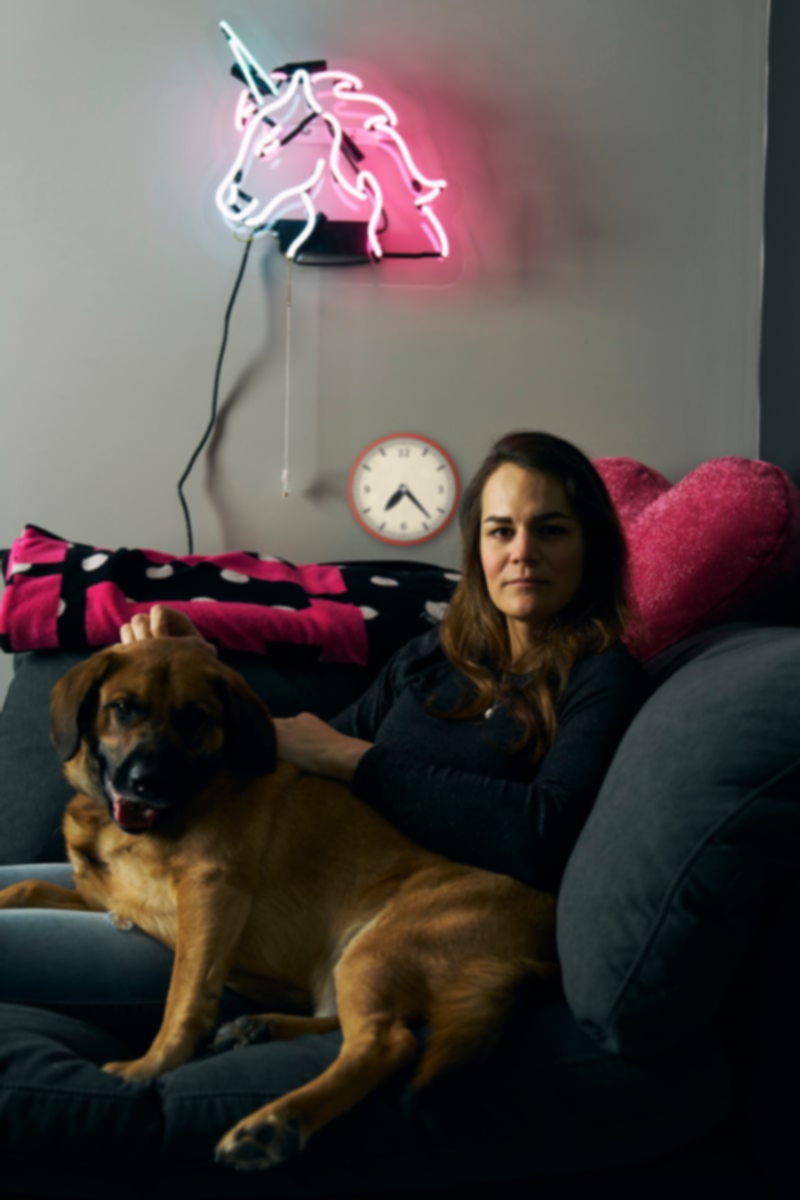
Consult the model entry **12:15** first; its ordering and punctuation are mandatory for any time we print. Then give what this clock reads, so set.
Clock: **7:23**
